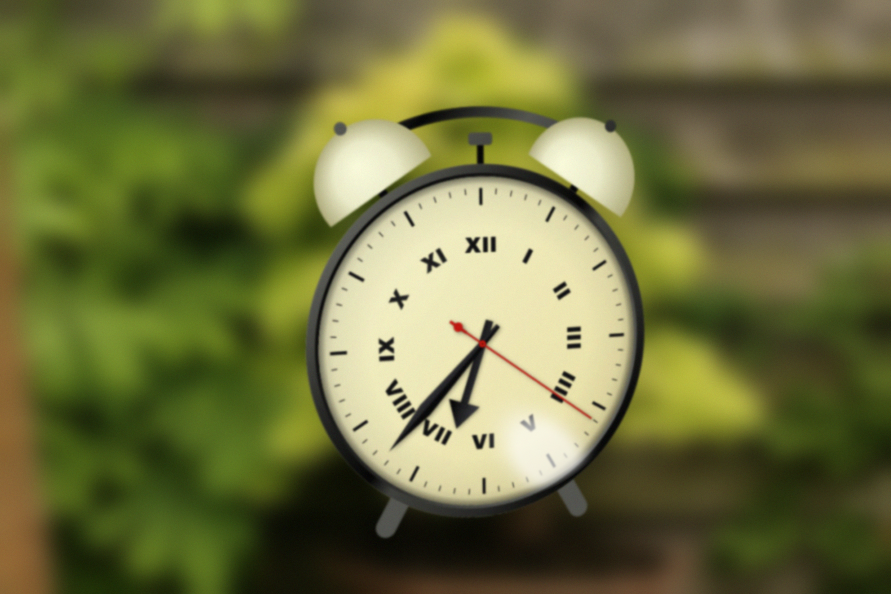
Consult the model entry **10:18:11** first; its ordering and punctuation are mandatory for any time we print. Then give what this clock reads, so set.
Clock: **6:37:21**
